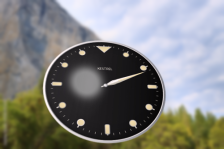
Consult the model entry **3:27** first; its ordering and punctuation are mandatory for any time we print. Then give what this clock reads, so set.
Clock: **2:11**
